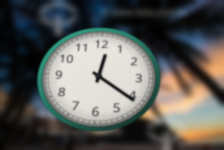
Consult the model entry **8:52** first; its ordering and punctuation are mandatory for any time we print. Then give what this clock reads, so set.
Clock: **12:21**
